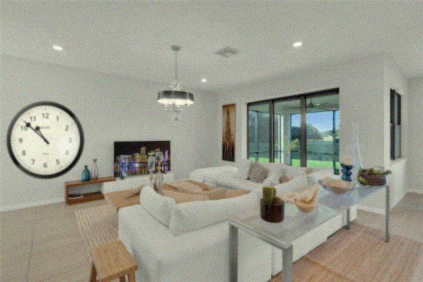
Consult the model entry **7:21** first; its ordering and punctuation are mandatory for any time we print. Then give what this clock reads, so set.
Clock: **10:52**
